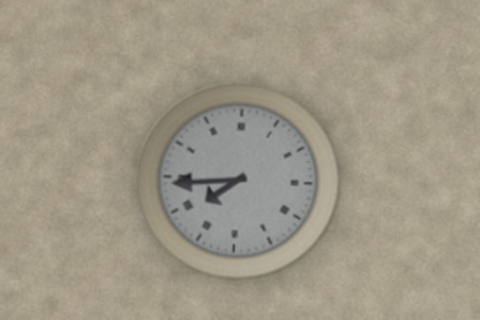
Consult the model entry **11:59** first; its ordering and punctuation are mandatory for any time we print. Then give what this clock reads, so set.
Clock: **7:44**
